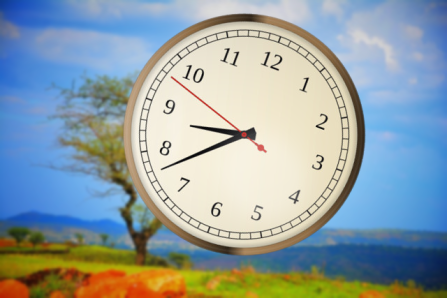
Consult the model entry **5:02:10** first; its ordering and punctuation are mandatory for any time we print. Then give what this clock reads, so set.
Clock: **8:37:48**
